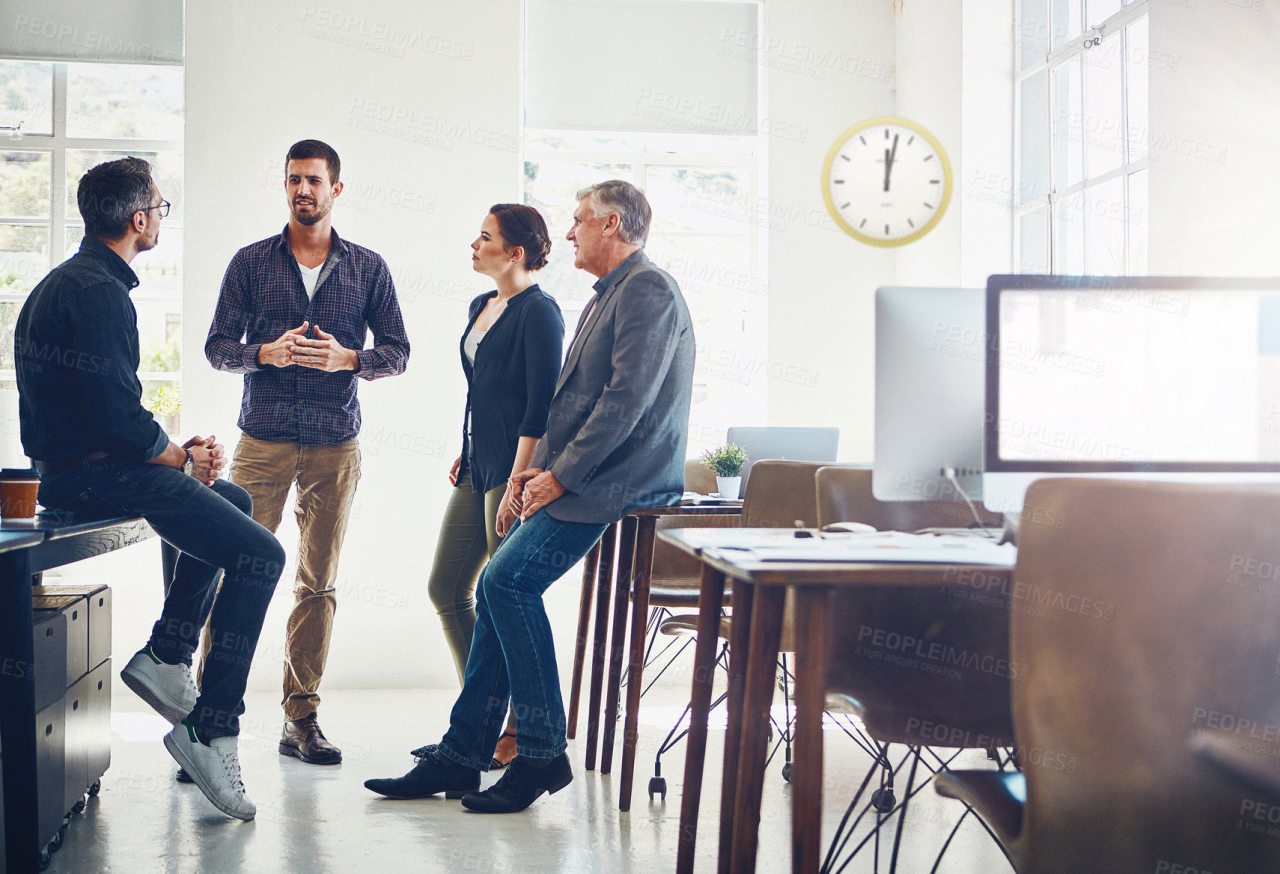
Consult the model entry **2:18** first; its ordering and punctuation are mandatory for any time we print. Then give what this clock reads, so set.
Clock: **12:02**
